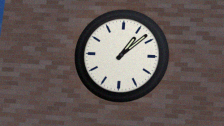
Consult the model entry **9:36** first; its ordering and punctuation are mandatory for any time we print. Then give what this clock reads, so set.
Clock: **1:08**
